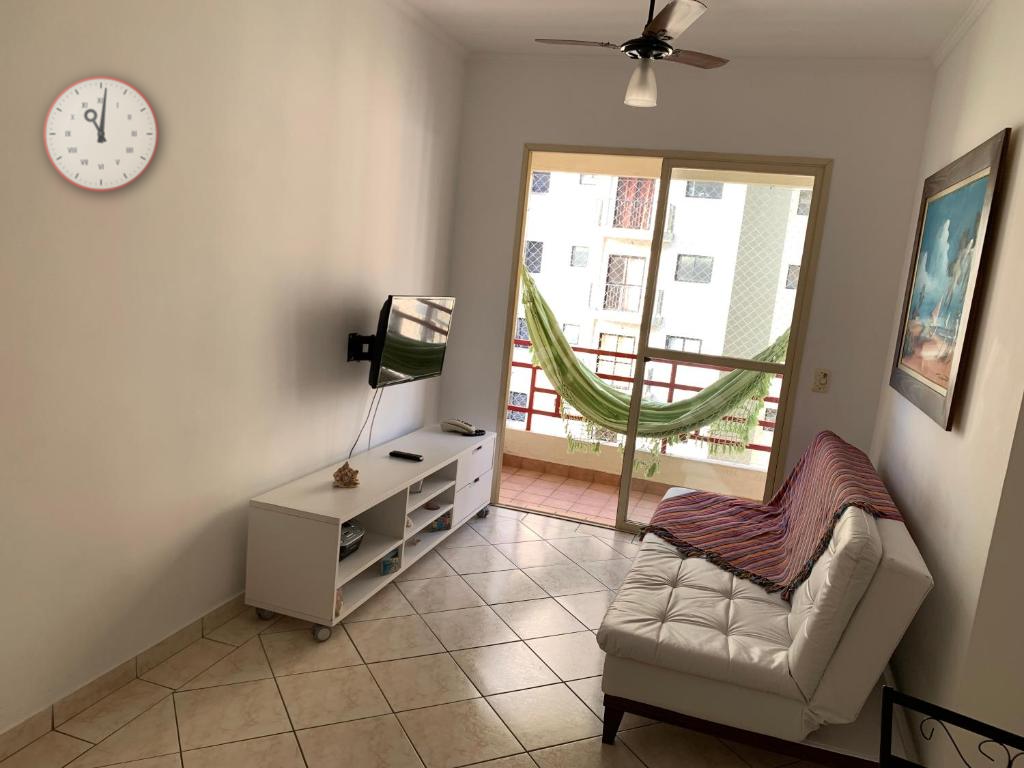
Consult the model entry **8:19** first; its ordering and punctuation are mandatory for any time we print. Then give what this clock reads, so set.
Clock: **11:01**
